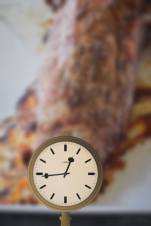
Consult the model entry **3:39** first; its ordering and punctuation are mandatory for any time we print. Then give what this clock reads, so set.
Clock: **12:44**
